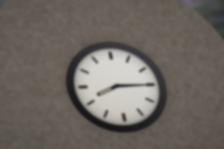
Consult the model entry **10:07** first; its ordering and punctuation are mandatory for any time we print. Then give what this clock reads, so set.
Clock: **8:15**
